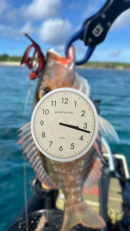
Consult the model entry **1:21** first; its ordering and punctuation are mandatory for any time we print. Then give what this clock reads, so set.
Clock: **3:17**
